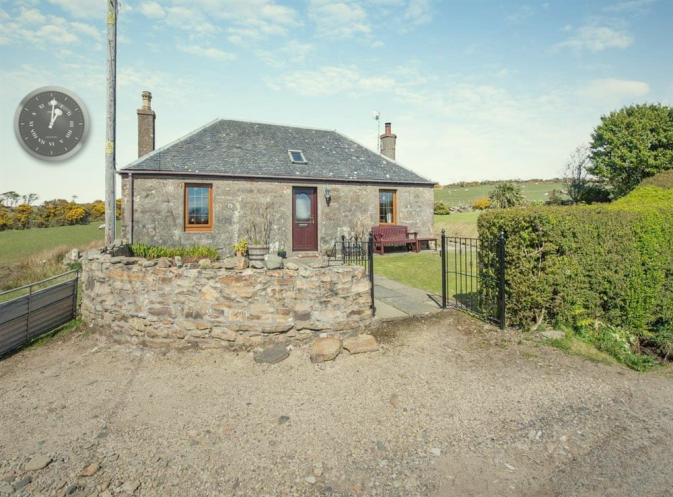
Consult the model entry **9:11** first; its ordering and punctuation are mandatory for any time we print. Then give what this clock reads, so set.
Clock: **1:01**
